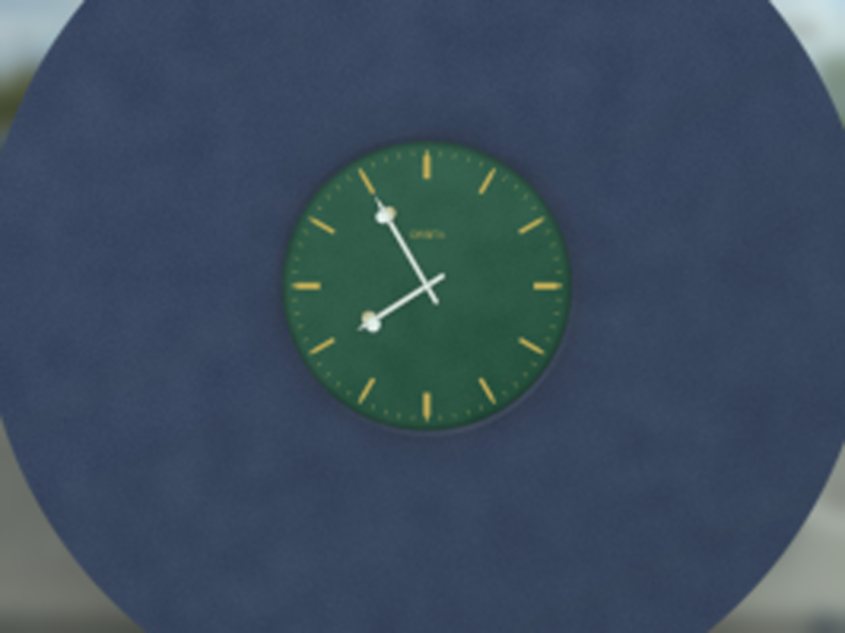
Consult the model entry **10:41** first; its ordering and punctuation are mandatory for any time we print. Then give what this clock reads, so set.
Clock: **7:55**
